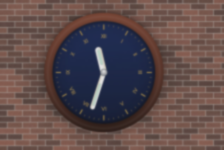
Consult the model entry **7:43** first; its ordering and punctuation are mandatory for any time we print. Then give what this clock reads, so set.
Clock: **11:33**
